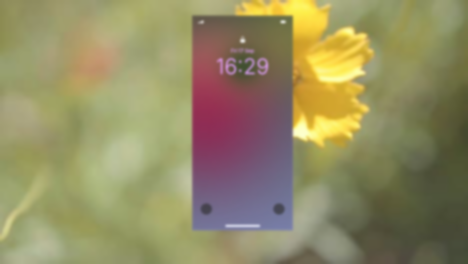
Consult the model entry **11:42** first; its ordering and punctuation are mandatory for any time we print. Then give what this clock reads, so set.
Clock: **16:29**
